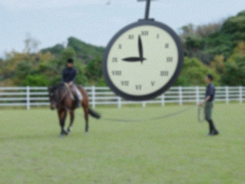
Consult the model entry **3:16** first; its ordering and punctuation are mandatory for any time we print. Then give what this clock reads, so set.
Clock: **8:58**
